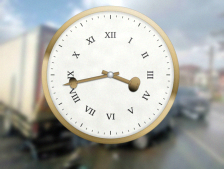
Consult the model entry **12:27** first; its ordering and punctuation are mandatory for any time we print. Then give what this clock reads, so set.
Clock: **3:43**
